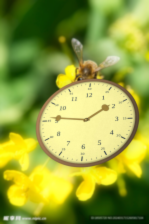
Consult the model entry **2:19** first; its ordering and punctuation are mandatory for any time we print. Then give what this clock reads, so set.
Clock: **1:46**
